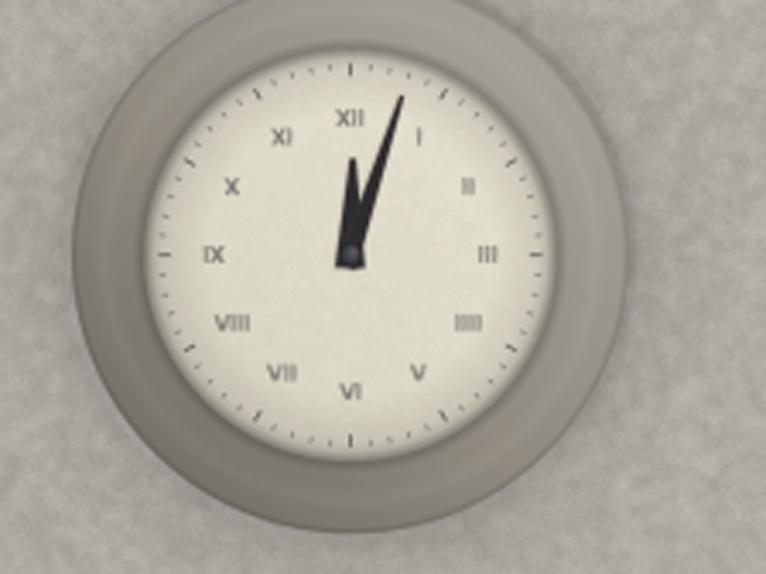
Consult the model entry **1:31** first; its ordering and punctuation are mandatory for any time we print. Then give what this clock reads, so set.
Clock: **12:03**
